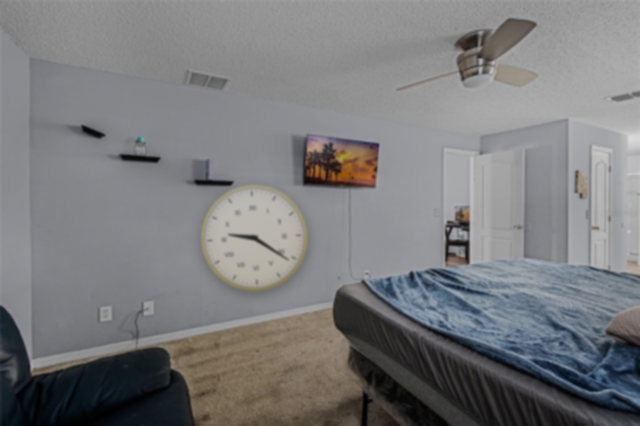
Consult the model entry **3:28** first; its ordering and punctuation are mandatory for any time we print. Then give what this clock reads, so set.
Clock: **9:21**
